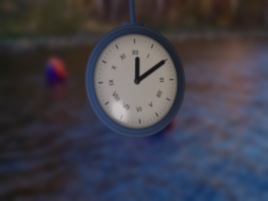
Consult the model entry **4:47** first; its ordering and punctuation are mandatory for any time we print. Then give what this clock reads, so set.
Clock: **12:10**
